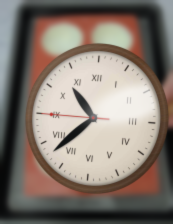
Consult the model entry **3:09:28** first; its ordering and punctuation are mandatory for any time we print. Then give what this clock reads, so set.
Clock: **10:37:45**
